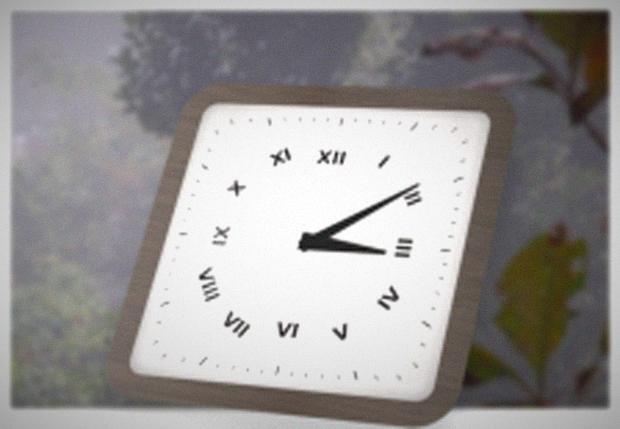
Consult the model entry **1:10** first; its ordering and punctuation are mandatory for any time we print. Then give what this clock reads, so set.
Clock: **3:09**
